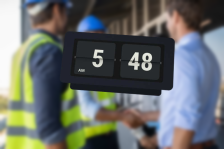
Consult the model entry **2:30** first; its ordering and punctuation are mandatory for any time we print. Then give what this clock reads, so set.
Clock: **5:48**
